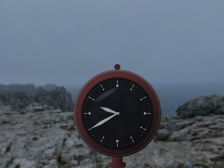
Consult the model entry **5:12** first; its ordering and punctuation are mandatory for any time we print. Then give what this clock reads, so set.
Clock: **9:40**
